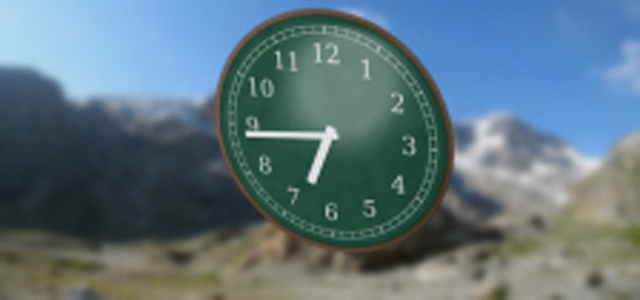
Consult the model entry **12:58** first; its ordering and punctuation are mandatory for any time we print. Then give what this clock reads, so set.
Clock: **6:44**
